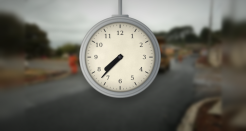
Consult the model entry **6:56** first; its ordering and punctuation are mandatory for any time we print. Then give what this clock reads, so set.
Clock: **7:37**
